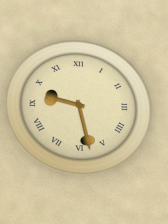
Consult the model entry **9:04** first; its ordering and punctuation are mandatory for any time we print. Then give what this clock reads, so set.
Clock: **9:28**
